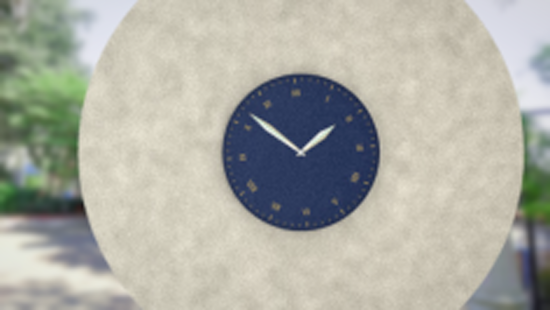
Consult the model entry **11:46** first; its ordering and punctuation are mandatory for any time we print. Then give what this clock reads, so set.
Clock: **1:52**
